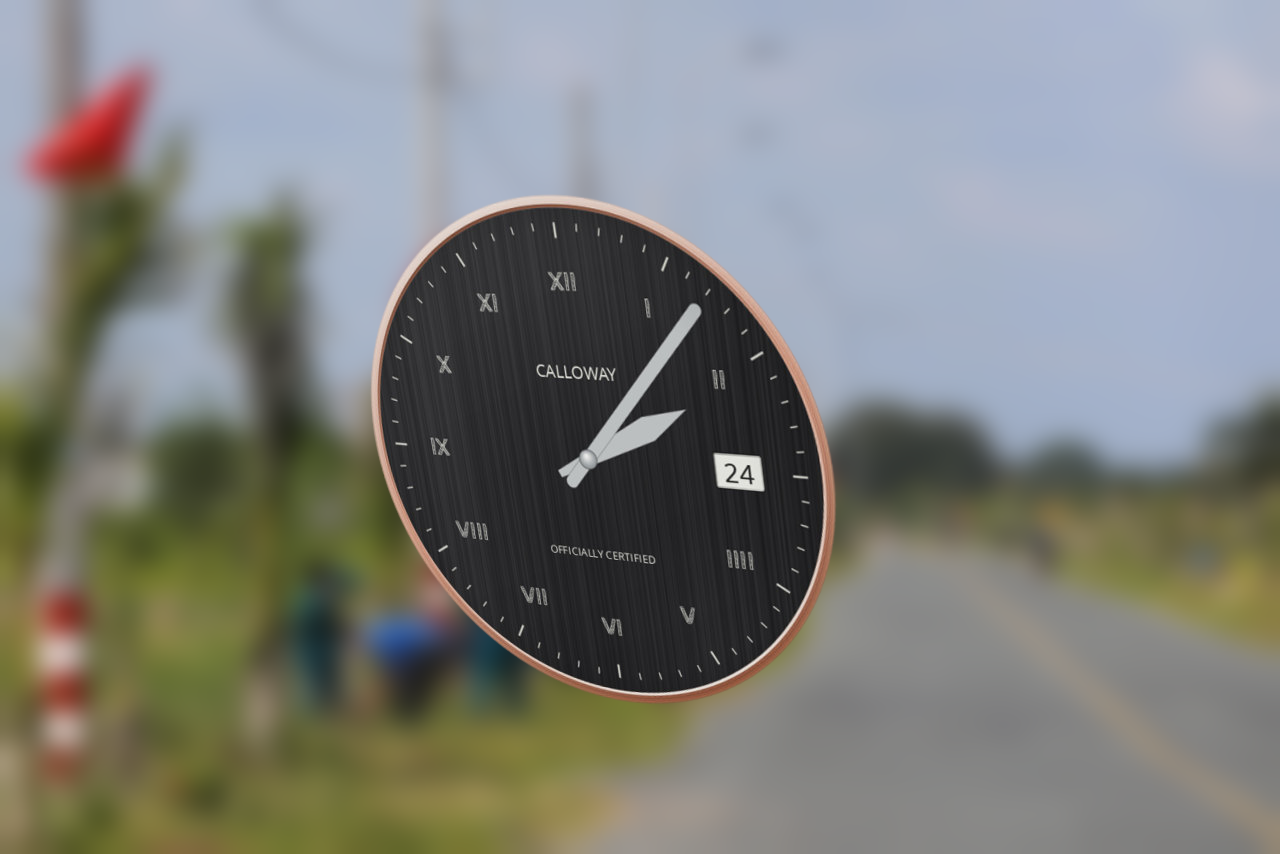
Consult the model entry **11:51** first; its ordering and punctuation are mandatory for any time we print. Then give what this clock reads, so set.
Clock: **2:07**
